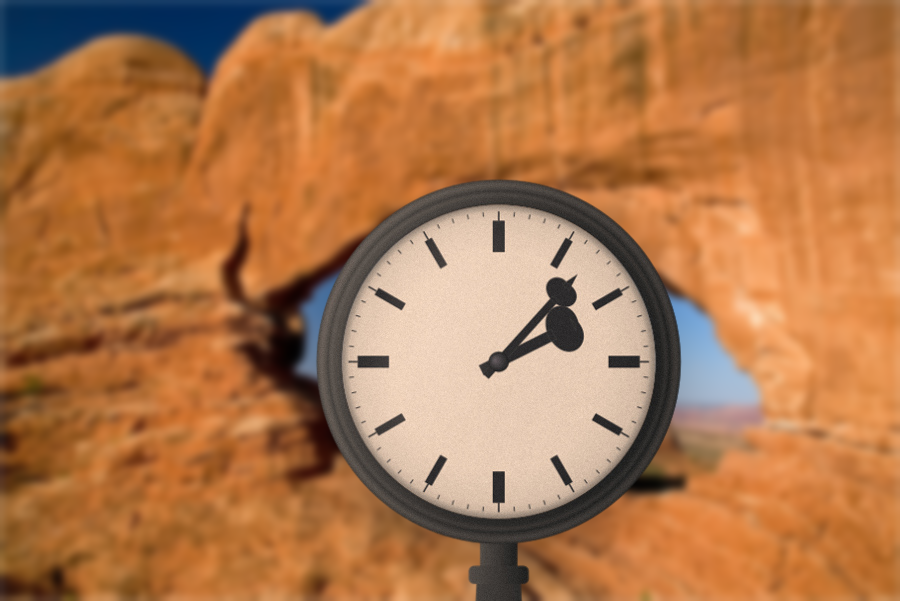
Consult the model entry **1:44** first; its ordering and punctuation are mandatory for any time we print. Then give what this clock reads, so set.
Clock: **2:07**
